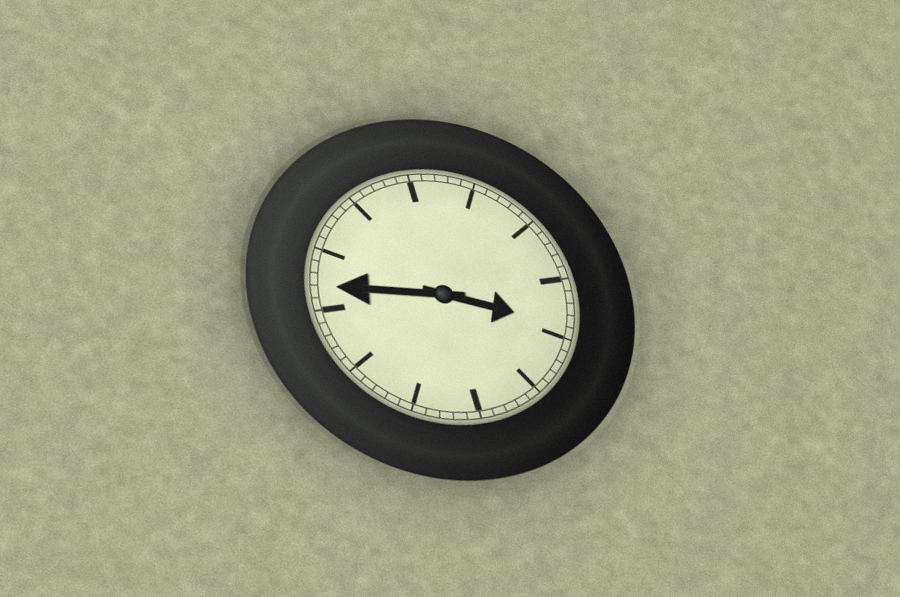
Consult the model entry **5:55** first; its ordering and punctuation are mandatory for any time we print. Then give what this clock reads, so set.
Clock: **3:47**
